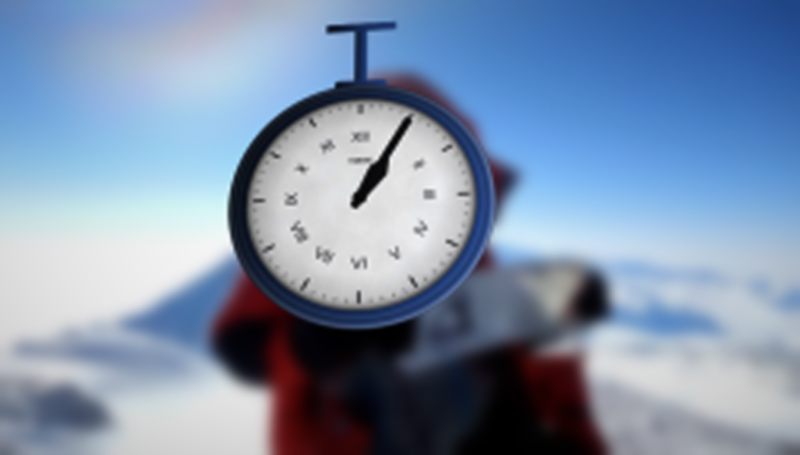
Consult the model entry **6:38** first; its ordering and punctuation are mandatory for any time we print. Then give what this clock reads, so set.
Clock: **1:05**
